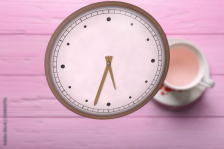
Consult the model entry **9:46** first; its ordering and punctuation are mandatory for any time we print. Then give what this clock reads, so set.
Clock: **5:33**
